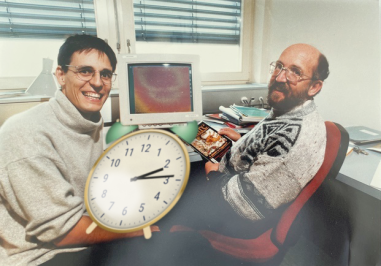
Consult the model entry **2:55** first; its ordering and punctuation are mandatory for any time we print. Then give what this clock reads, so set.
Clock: **2:14**
